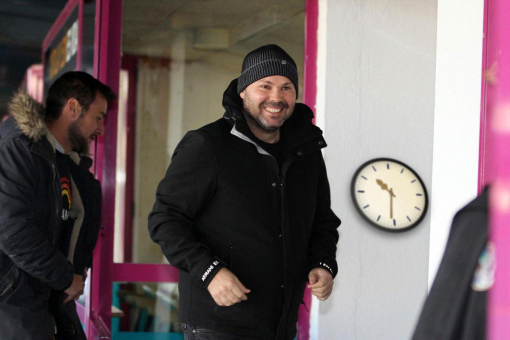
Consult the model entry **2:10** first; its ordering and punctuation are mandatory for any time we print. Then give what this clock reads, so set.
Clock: **10:31**
